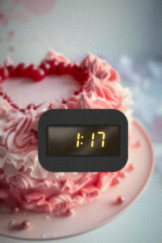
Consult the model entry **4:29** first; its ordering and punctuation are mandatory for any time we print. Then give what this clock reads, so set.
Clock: **1:17**
